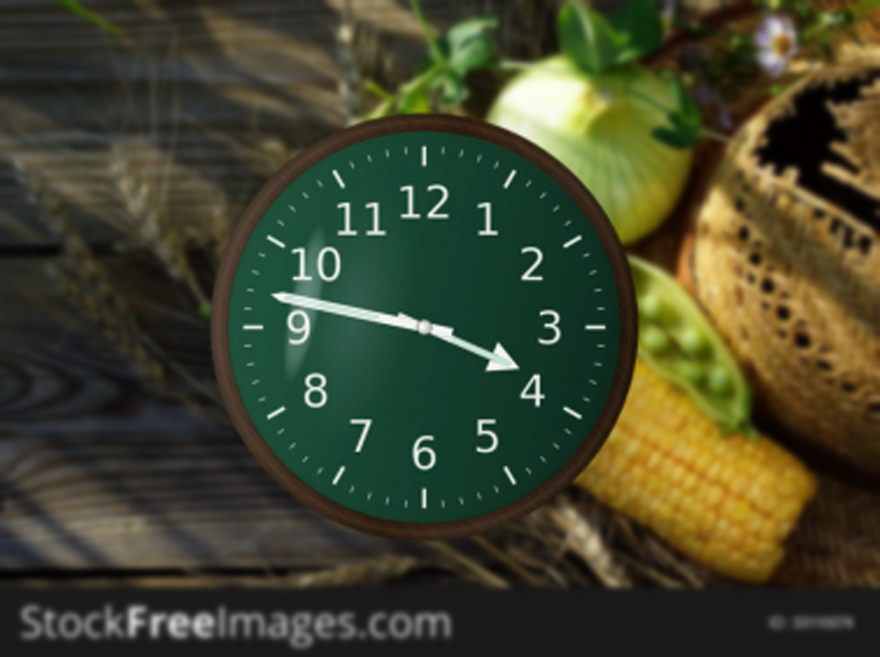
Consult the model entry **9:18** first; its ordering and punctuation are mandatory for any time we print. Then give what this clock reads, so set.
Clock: **3:47**
